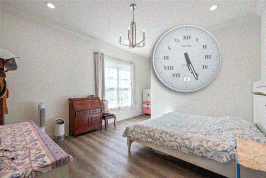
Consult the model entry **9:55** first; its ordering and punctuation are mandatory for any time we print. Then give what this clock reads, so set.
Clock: **5:26**
